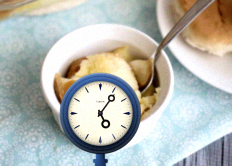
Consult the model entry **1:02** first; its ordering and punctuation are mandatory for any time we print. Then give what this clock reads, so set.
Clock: **5:06**
